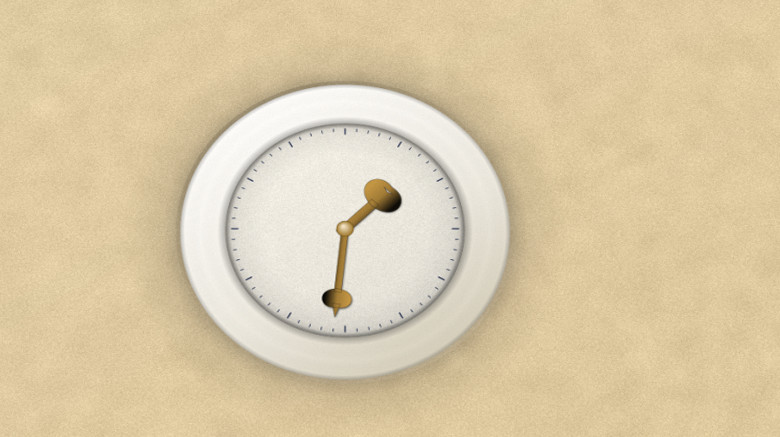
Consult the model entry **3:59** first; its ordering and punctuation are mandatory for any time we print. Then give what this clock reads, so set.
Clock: **1:31**
